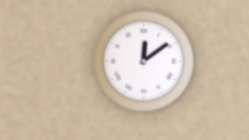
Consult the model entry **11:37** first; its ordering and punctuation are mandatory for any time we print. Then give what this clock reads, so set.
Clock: **12:09**
